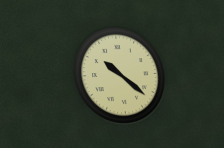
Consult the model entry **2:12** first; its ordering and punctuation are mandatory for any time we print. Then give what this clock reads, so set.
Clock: **10:22**
